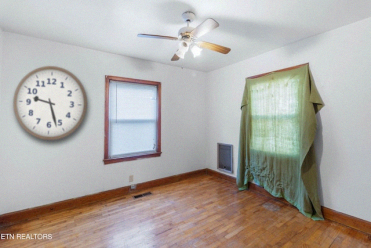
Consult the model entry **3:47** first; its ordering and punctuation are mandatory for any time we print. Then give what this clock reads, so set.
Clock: **9:27**
